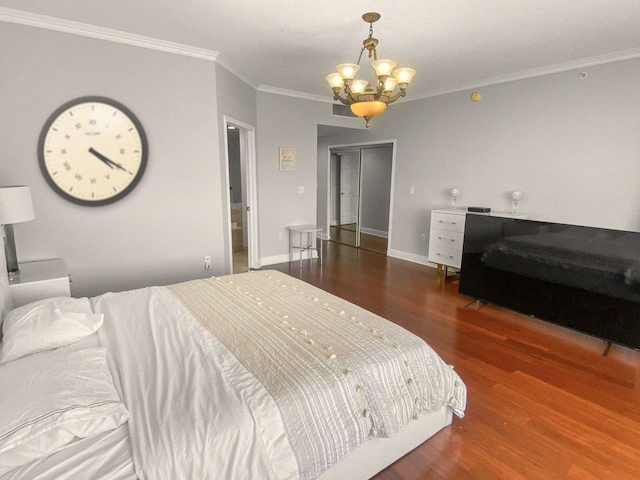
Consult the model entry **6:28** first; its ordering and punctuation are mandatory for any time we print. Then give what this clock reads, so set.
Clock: **4:20**
